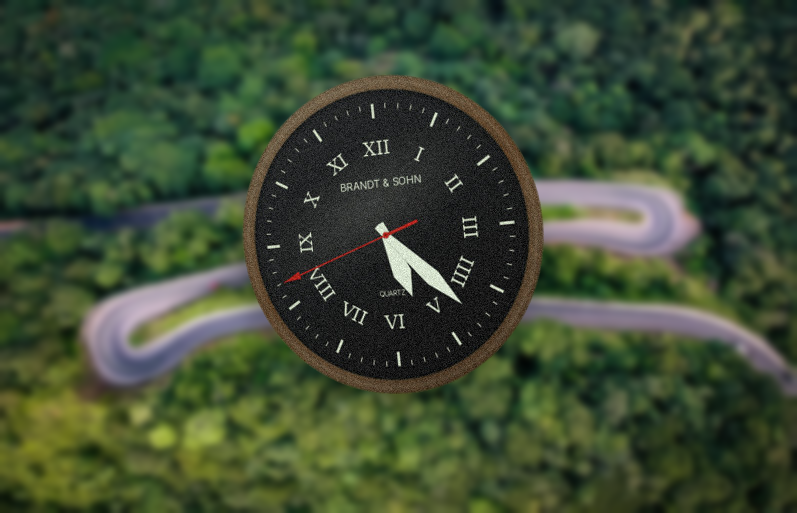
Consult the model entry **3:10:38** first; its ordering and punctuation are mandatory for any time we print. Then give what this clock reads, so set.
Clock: **5:22:42**
